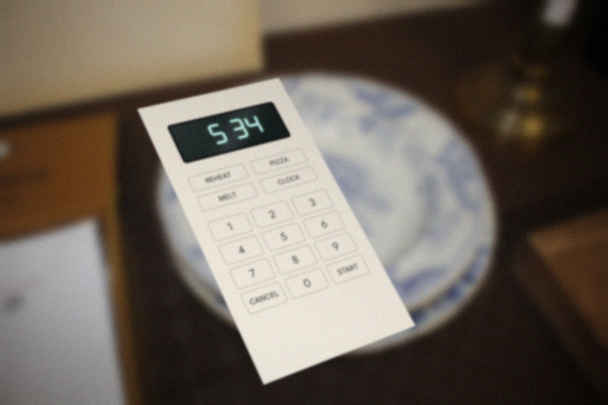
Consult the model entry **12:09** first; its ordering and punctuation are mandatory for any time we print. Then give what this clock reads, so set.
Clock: **5:34**
